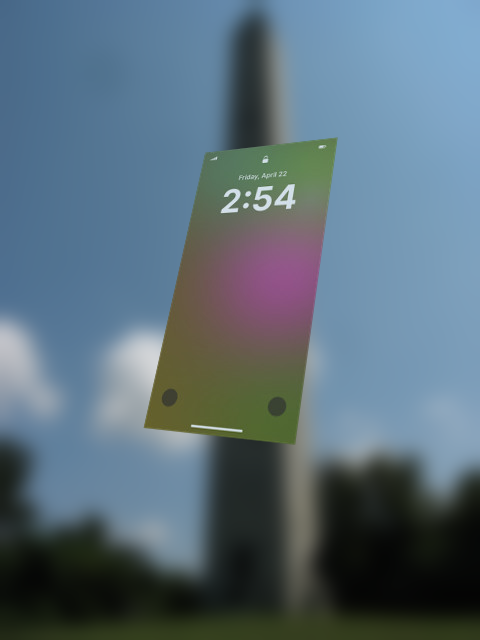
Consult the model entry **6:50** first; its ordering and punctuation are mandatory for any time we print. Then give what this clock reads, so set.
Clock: **2:54**
